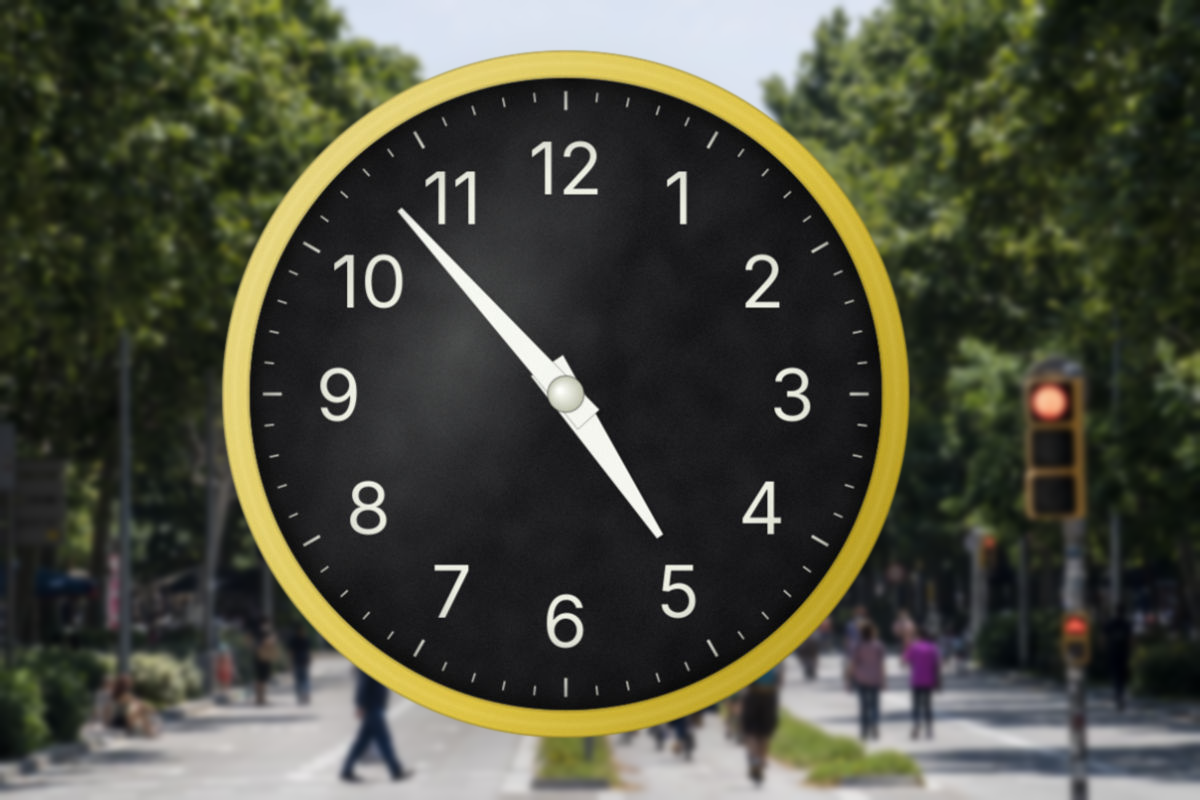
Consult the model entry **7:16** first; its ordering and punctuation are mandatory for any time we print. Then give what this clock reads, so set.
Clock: **4:53**
